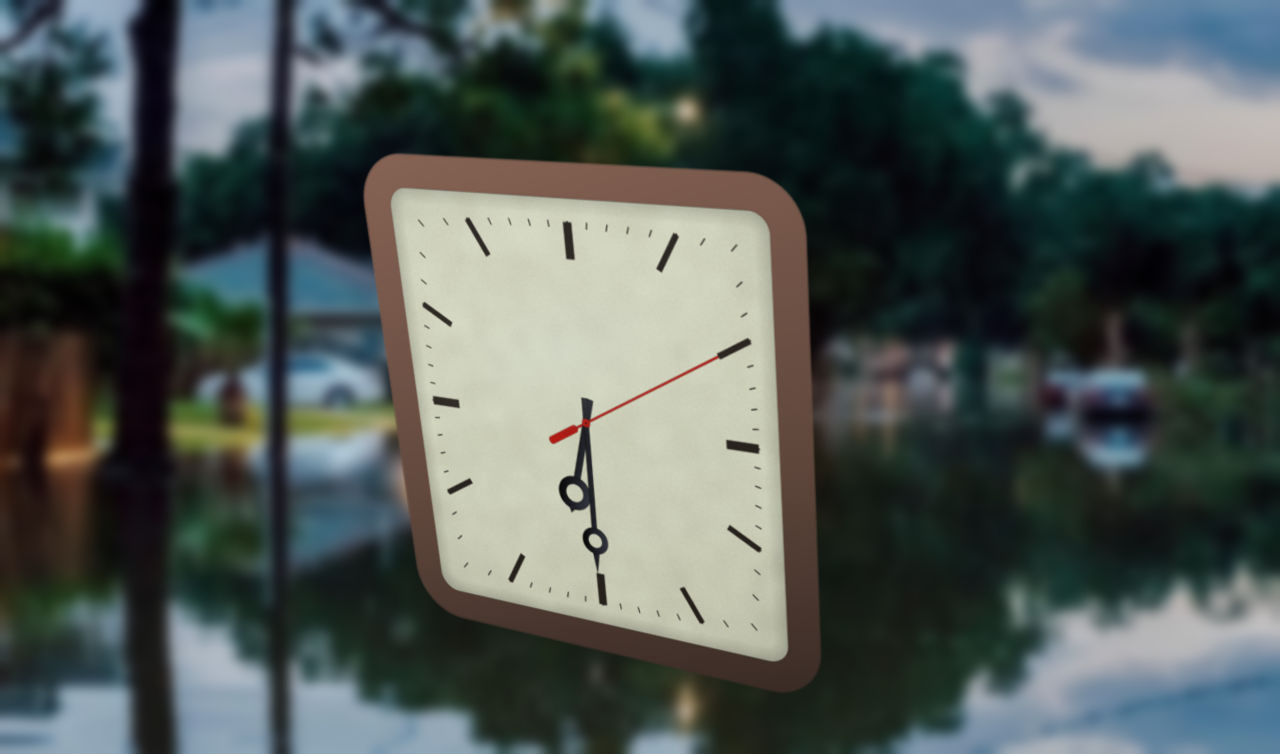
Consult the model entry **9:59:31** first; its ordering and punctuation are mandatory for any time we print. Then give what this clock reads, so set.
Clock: **6:30:10**
